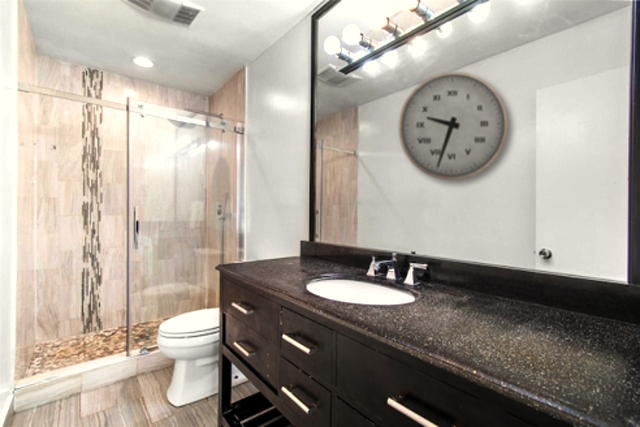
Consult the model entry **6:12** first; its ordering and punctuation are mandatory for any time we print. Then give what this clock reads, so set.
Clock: **9:33**
